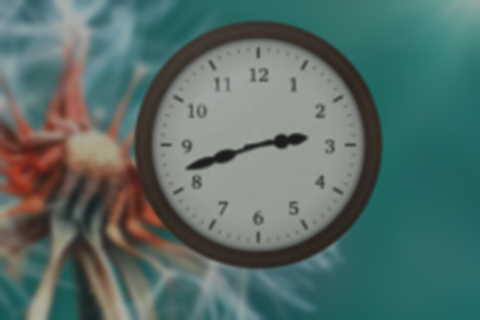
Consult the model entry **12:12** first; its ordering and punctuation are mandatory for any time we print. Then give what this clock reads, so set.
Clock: **2:42**
